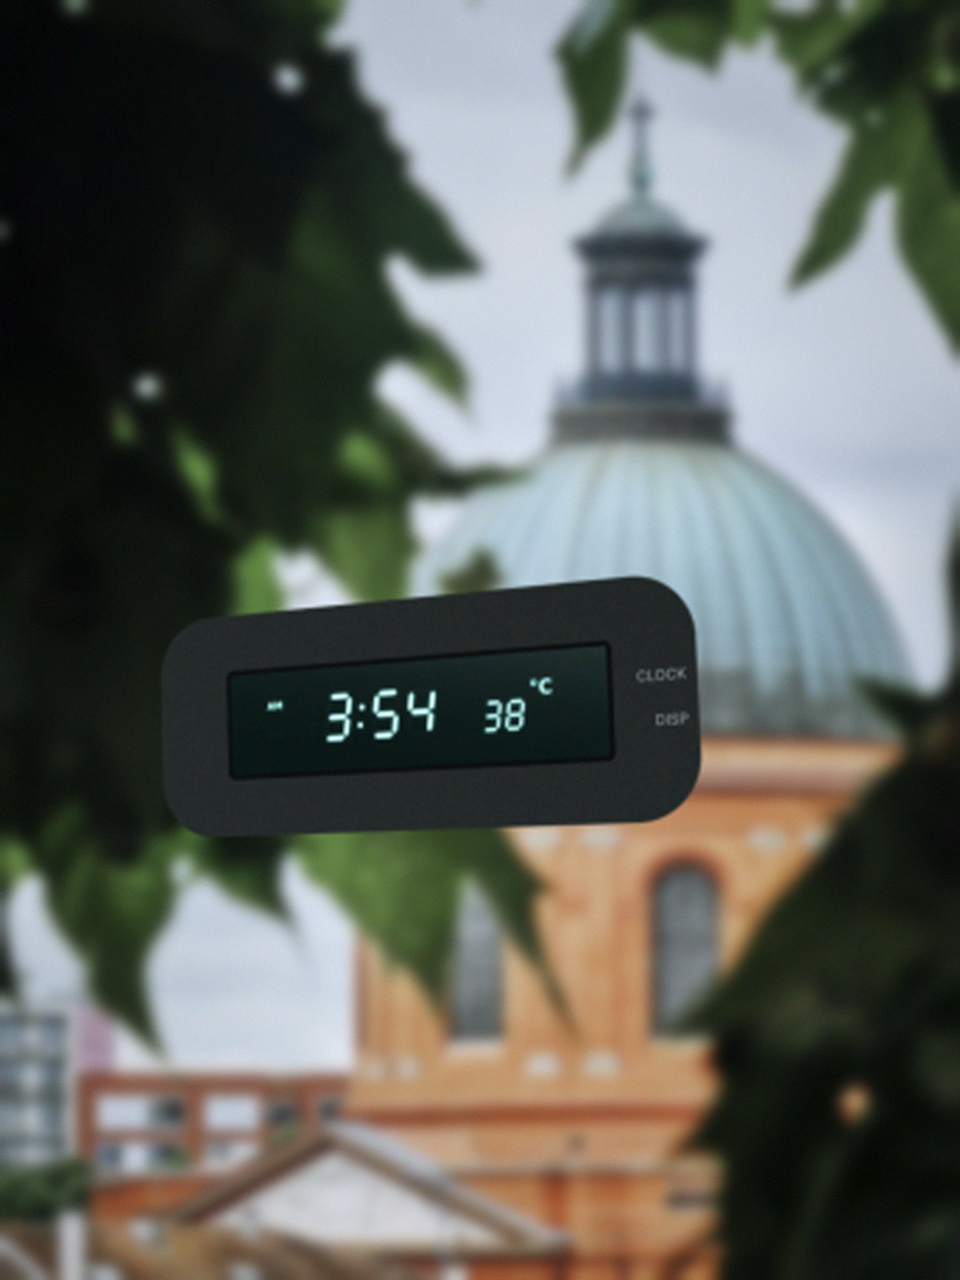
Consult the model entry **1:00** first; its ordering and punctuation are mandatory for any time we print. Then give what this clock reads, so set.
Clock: **3:54**
